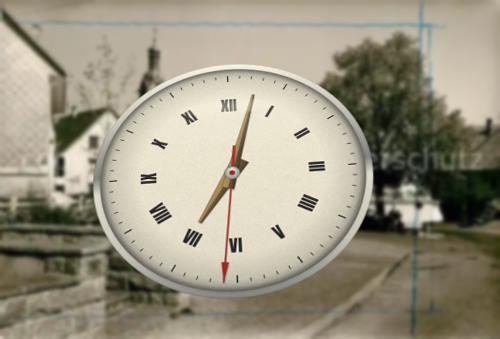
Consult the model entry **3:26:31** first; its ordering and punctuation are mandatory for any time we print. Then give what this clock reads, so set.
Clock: **7:02:31**
